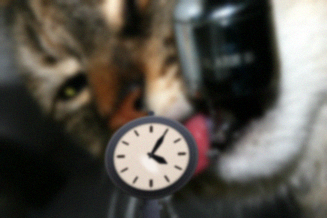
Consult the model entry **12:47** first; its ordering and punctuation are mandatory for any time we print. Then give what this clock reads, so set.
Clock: **4:05**
